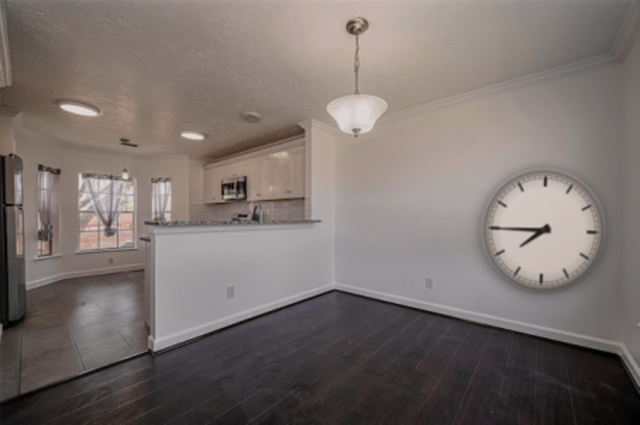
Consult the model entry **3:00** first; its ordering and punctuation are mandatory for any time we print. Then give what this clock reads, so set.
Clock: **7:45**
